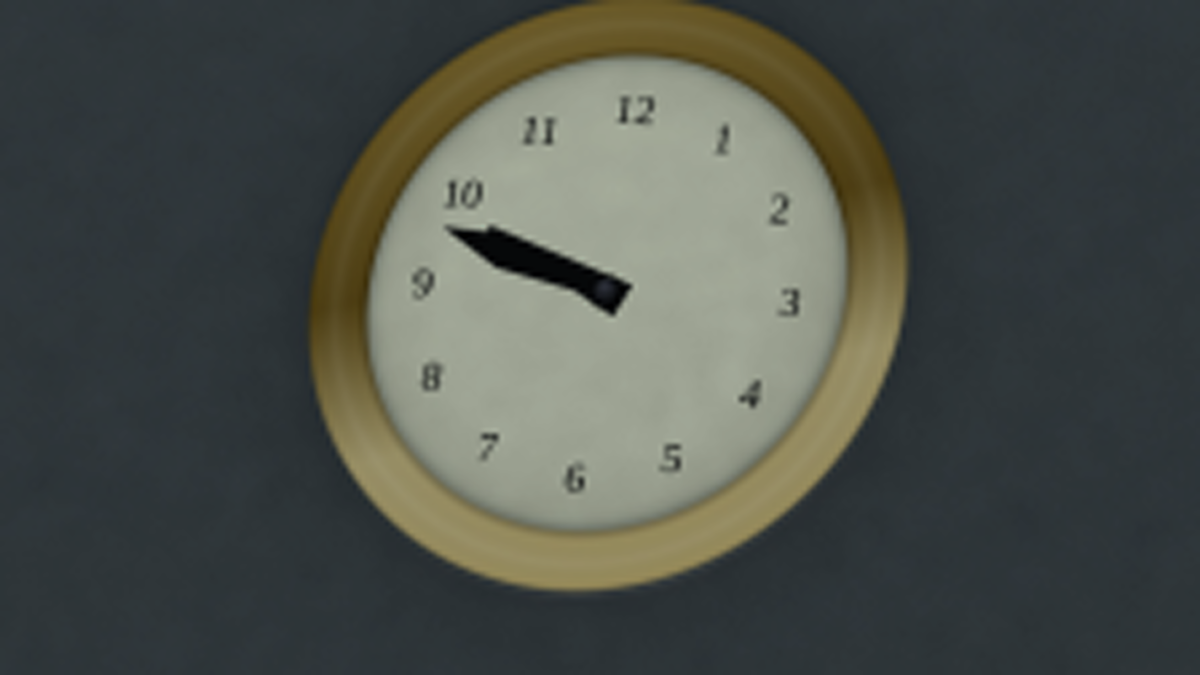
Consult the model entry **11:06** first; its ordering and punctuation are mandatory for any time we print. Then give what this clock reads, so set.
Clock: **9:48**
